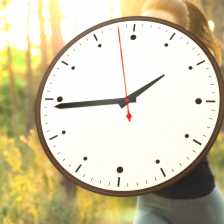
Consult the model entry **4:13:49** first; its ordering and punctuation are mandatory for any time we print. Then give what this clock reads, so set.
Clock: **1:43:58**
